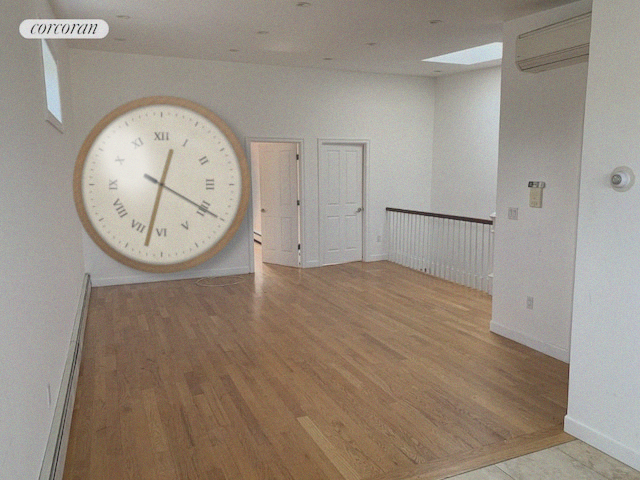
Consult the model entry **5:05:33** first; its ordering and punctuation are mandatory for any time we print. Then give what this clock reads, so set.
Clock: **12:32:20**
